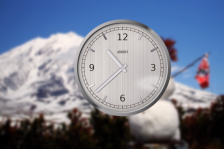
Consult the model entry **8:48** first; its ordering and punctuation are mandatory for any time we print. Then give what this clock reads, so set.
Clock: **10:38**
